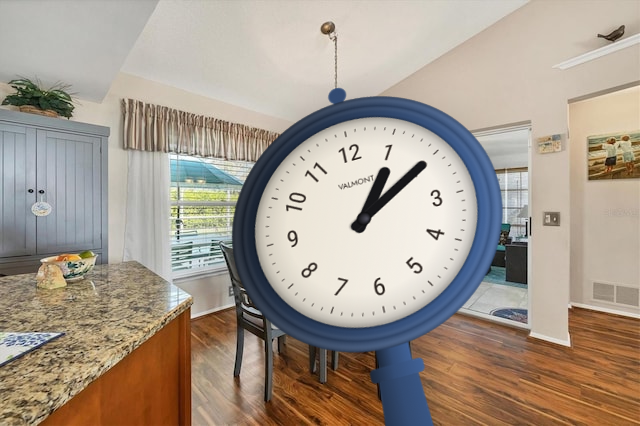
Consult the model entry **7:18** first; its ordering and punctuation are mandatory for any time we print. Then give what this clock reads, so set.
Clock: **1:10**
